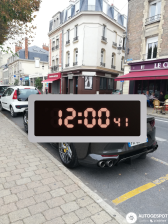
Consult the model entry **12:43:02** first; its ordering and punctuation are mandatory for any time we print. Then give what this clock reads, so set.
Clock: **12:00:41**
